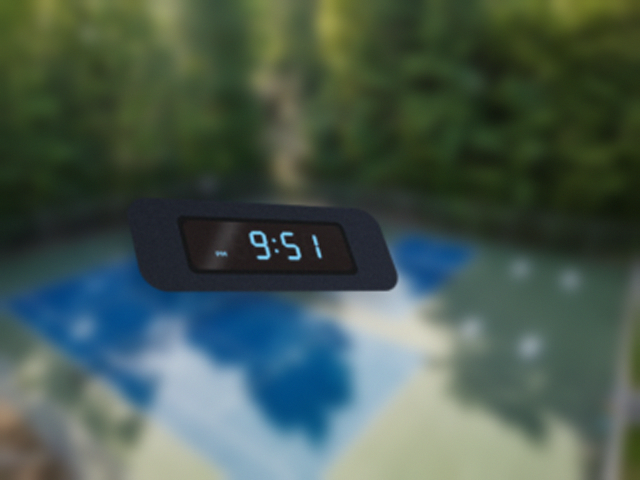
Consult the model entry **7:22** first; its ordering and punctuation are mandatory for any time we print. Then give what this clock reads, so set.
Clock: **9:51**
